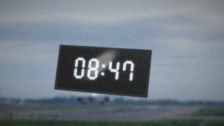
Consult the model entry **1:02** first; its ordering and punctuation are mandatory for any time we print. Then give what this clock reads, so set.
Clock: **8:47**
